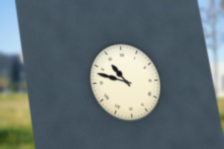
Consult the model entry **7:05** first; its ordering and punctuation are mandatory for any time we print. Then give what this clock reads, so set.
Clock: **10:48**
